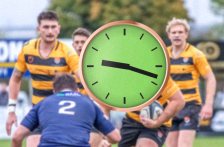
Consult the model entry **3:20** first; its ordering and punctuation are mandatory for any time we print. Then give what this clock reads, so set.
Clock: **9:18**
